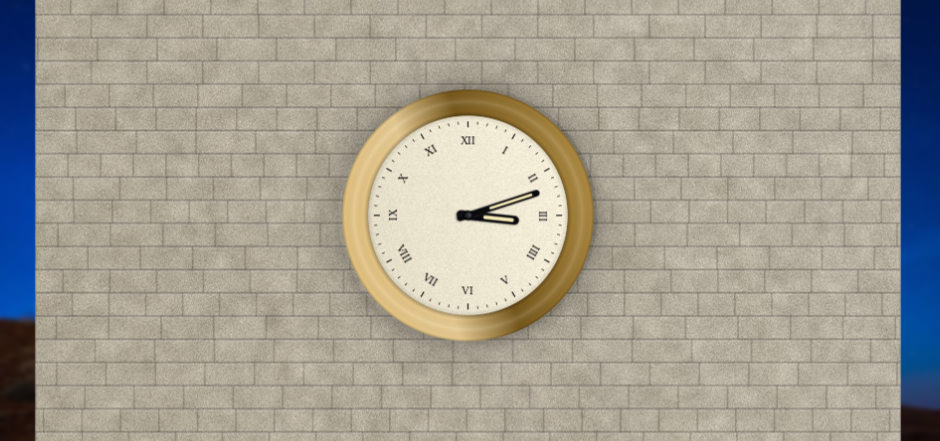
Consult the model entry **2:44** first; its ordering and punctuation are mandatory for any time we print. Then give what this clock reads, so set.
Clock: **3:12**
